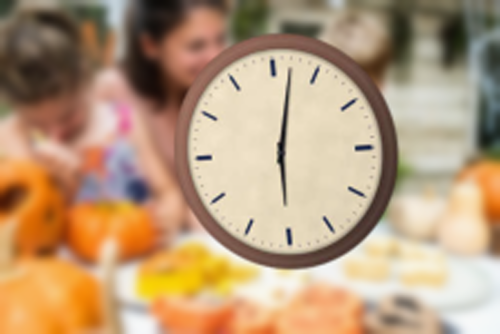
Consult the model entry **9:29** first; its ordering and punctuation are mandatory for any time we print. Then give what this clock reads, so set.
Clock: **6:02**
